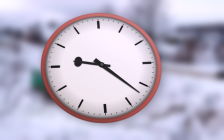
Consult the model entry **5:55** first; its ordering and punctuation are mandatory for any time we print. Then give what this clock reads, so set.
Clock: **9:22**
